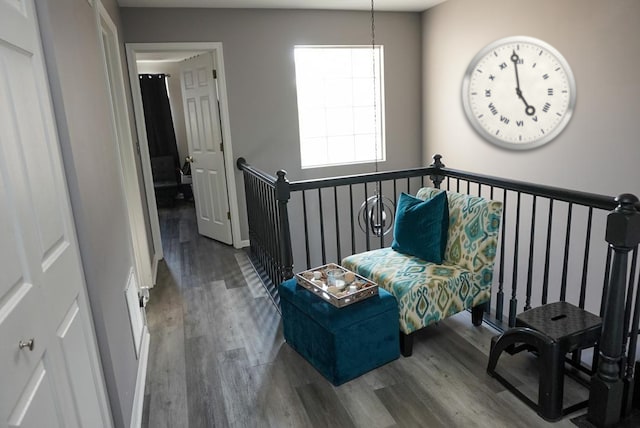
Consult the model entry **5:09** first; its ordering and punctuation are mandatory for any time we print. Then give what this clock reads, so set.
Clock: **4:59**
